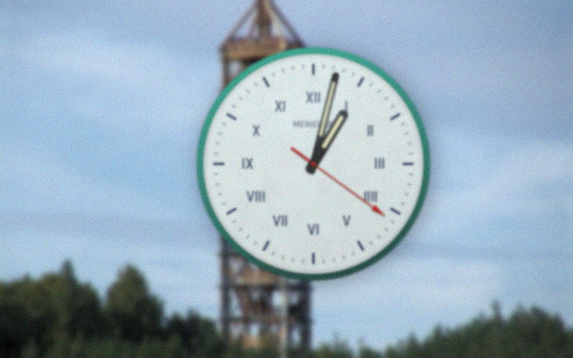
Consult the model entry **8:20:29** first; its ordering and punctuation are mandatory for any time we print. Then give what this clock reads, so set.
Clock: **1:02:21**
